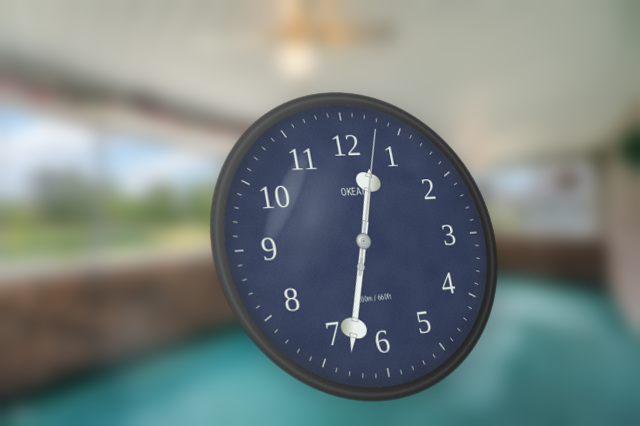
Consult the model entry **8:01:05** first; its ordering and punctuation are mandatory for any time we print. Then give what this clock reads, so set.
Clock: **12:33:03**
